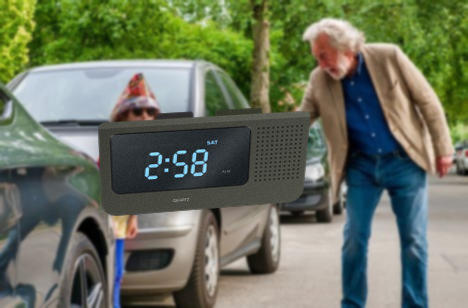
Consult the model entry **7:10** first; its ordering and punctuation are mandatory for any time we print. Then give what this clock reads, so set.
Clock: **2:58**
